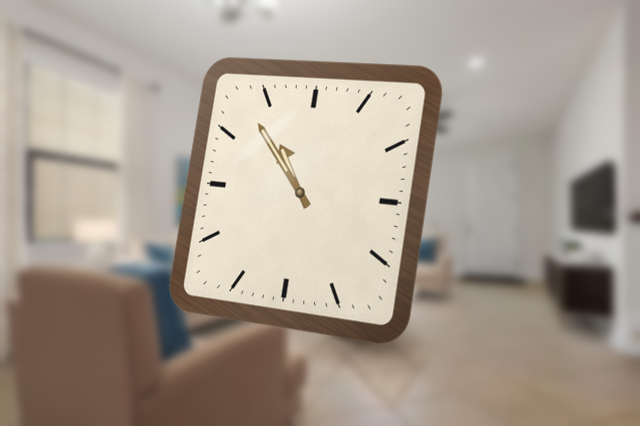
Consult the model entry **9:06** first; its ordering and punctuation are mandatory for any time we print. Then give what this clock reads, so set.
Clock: **10:53**
